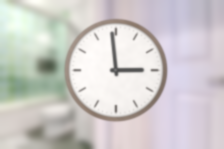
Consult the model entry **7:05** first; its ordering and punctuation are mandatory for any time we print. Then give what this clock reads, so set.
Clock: **2:59**
